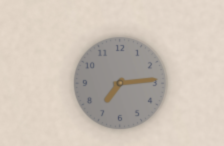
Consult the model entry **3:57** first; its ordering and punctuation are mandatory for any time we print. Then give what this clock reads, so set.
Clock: **7:14**
